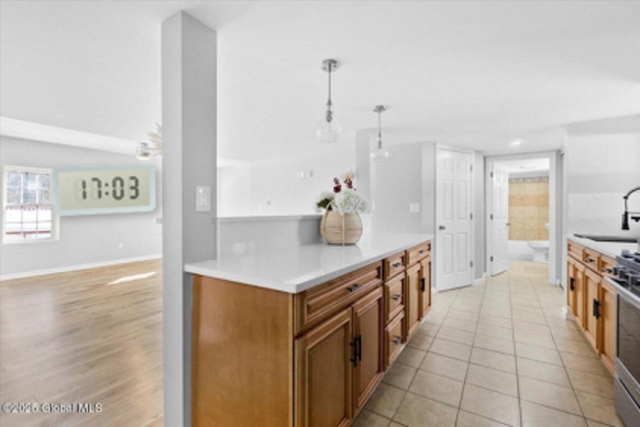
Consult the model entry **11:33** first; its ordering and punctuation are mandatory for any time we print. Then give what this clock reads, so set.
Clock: **17:03**
